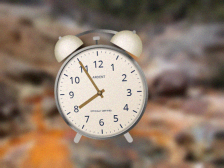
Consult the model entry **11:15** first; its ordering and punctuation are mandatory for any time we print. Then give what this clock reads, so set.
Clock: **7:55**
